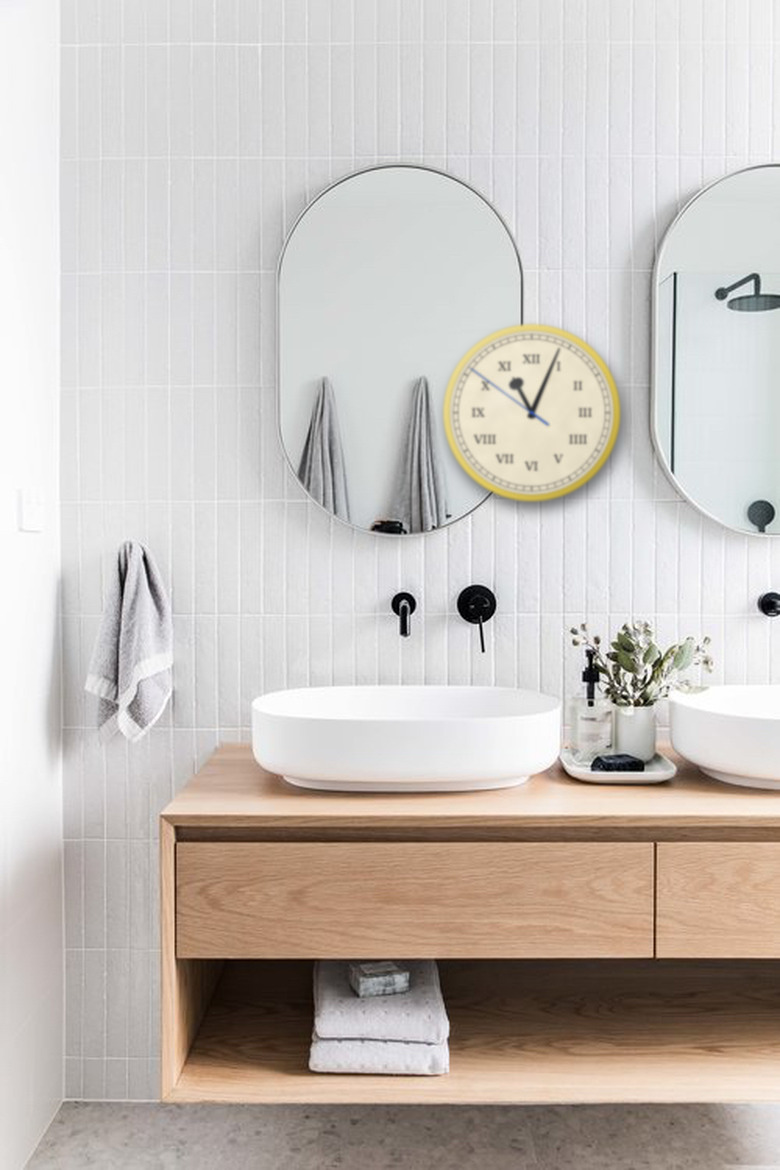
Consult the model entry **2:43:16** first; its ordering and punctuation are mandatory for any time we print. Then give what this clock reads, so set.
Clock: **11:03:51**
